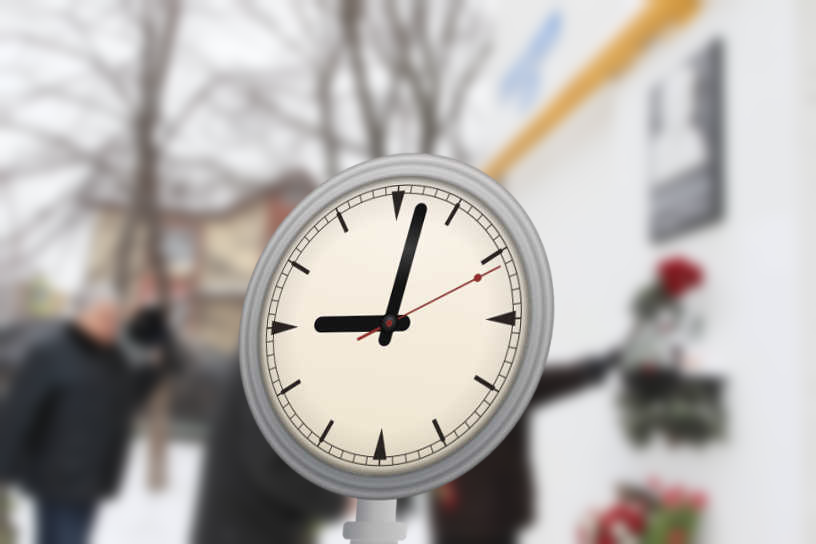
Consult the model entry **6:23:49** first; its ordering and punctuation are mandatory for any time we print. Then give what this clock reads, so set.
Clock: **9:02:11**
